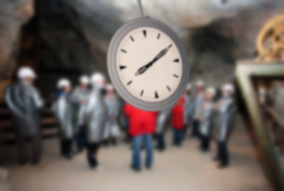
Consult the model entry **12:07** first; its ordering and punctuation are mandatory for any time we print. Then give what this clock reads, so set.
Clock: **8:10**
